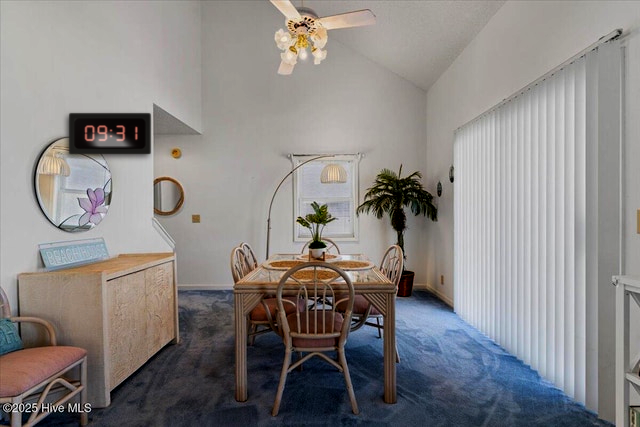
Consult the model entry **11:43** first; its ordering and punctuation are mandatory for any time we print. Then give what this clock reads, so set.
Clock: **9:31**
